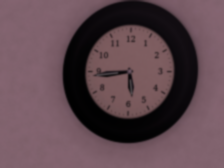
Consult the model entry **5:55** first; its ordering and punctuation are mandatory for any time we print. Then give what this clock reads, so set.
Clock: **5:44**
